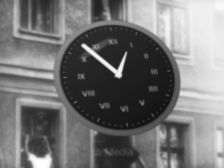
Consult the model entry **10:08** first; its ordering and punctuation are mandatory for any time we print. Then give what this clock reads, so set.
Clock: **12:53**
